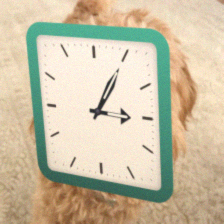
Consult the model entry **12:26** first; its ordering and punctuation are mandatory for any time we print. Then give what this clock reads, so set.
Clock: **3:05**
